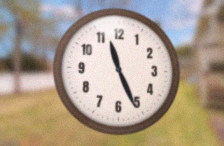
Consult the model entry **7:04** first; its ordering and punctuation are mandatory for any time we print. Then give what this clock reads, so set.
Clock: **11:26**
